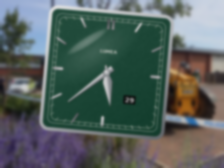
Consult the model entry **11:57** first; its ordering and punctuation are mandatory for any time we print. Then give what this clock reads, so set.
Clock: **5:38**
